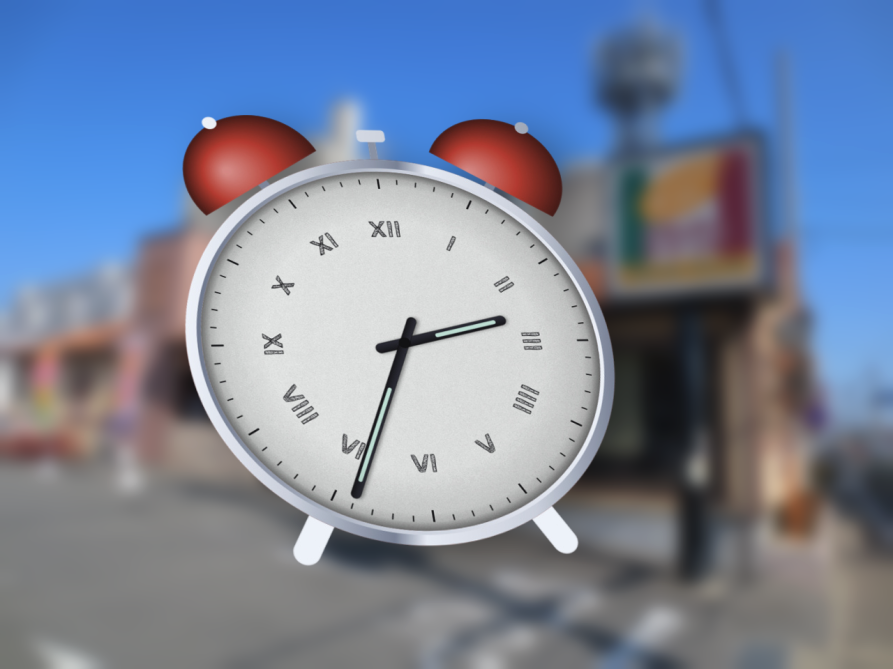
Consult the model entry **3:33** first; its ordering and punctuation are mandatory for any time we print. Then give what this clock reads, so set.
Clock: **2:34**
